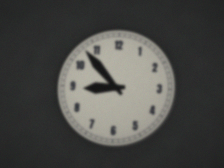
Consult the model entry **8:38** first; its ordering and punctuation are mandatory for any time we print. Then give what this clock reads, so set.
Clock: **8:53**
